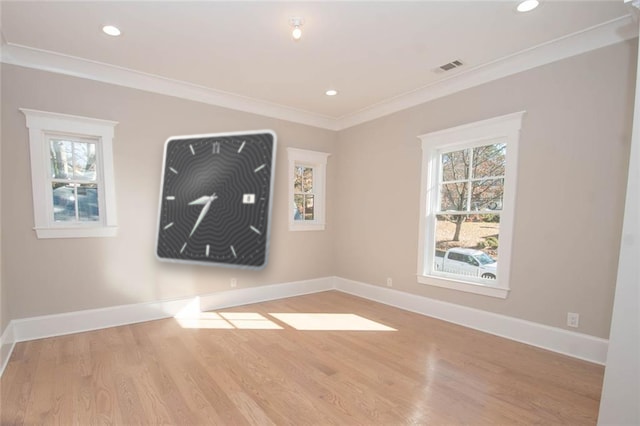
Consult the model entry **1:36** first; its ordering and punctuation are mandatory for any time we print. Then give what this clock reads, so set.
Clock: **8:35**
